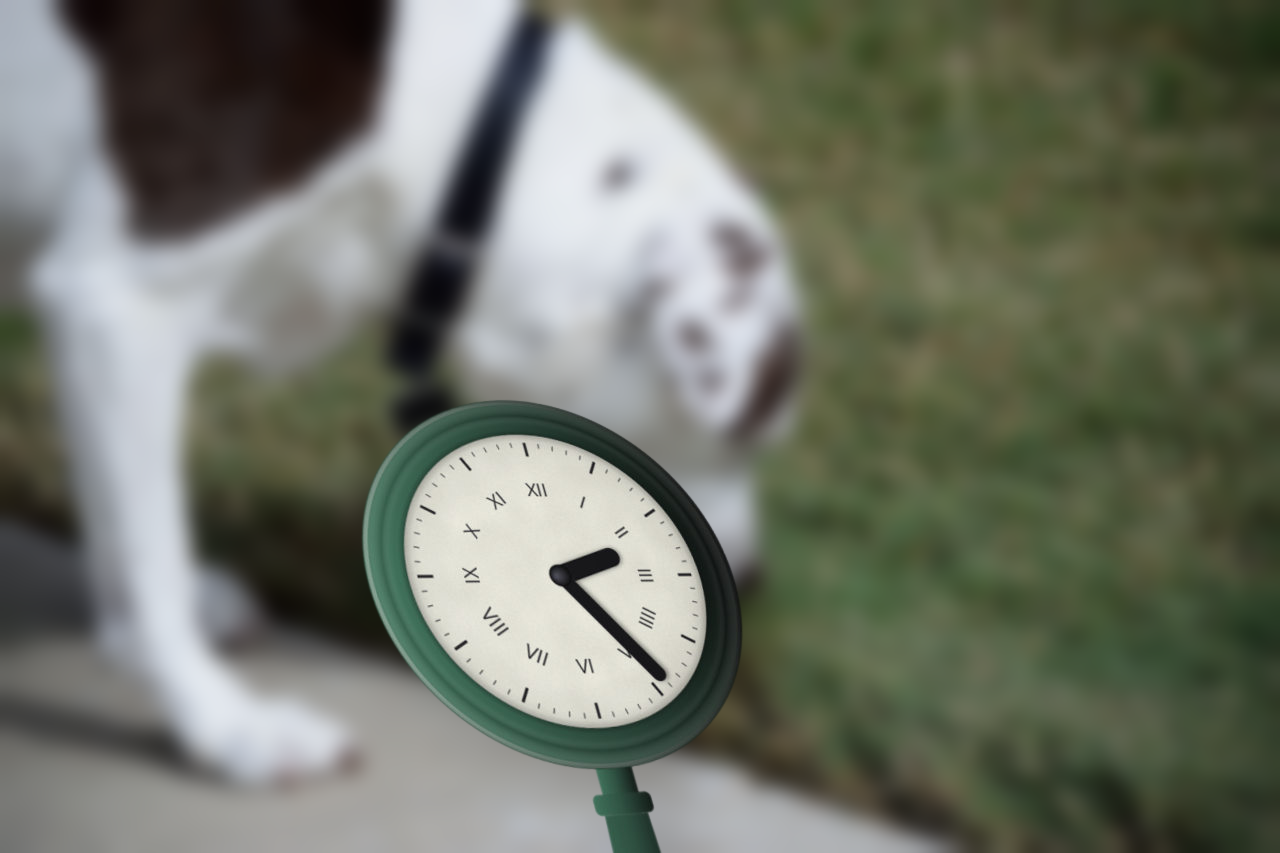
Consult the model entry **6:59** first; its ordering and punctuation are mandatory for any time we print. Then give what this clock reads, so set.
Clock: **2:24**
